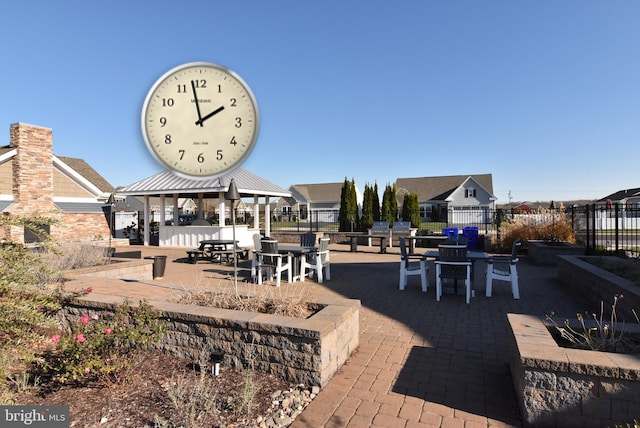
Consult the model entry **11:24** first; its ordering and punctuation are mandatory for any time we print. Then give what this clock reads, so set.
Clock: **1:58**
